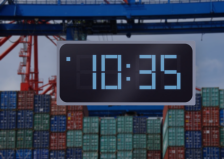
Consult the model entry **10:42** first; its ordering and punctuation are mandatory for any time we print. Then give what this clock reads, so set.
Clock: **10:35**
